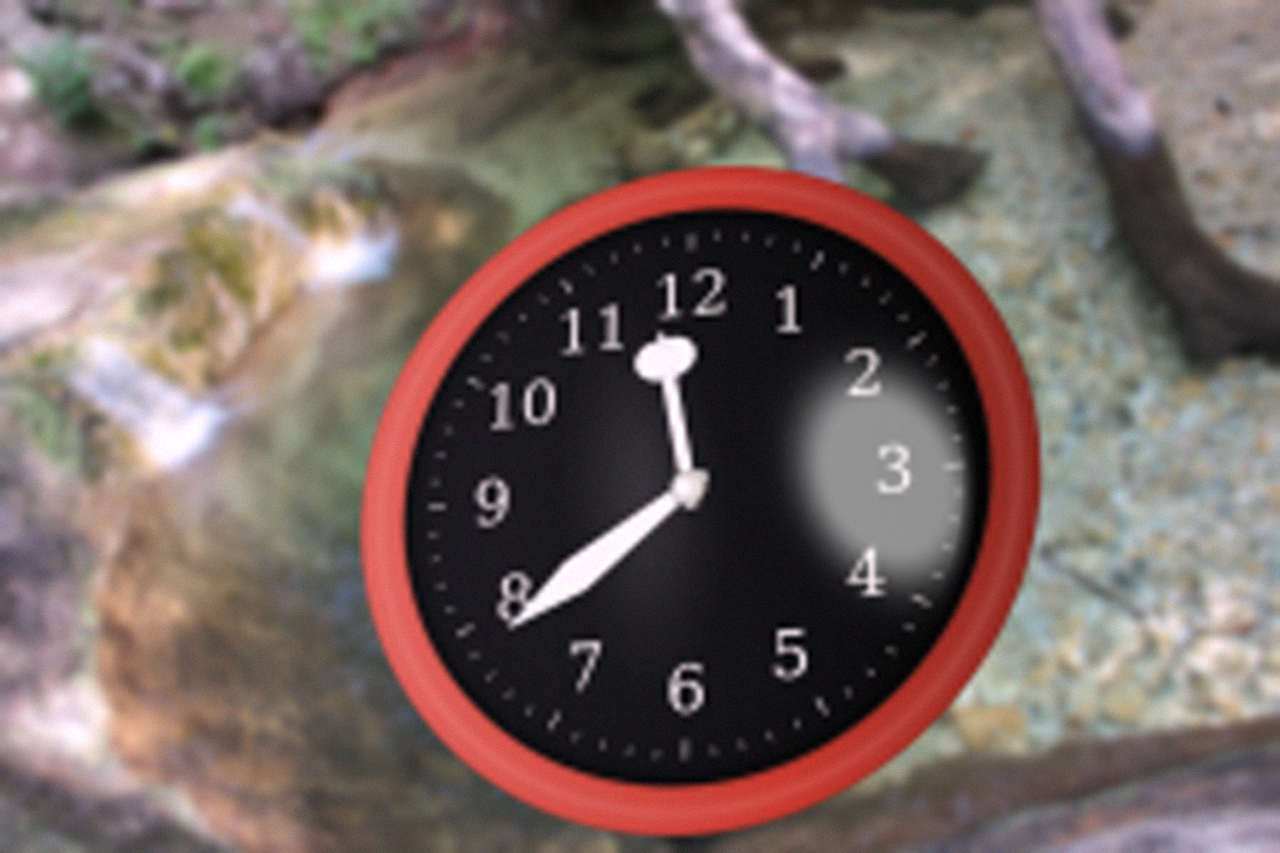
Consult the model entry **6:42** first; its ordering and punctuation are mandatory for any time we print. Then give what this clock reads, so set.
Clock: **11:39**
